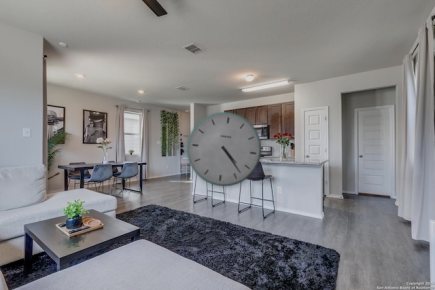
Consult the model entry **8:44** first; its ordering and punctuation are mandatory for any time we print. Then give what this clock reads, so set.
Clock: **4:23**
